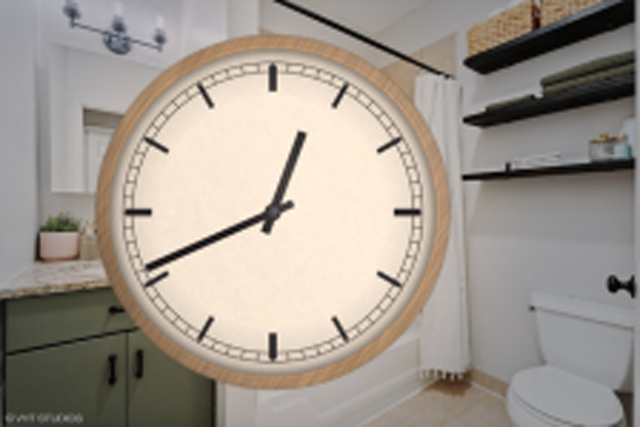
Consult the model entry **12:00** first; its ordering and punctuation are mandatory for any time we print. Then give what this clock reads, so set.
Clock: **12:41**
